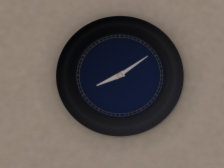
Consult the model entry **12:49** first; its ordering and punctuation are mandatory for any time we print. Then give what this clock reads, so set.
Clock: **8:09**
